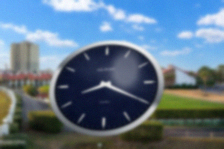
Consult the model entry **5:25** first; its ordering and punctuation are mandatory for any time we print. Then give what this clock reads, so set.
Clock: **8:20**
